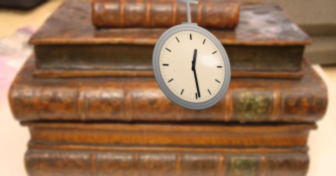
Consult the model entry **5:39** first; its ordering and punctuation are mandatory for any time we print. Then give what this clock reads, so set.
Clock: **12:29**
